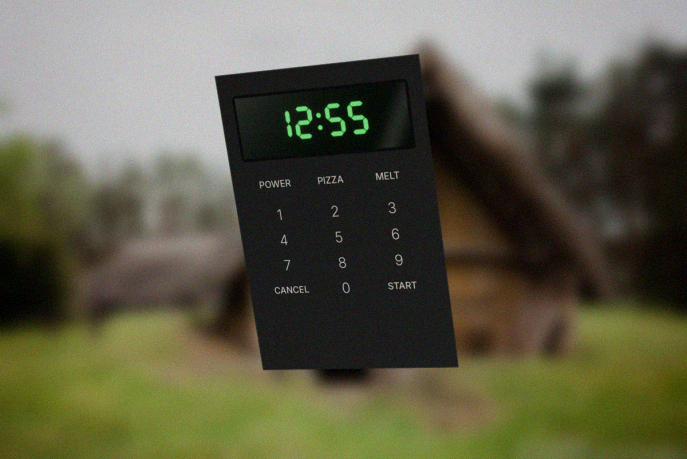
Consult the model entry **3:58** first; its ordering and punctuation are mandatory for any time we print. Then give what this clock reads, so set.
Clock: **12:55**
